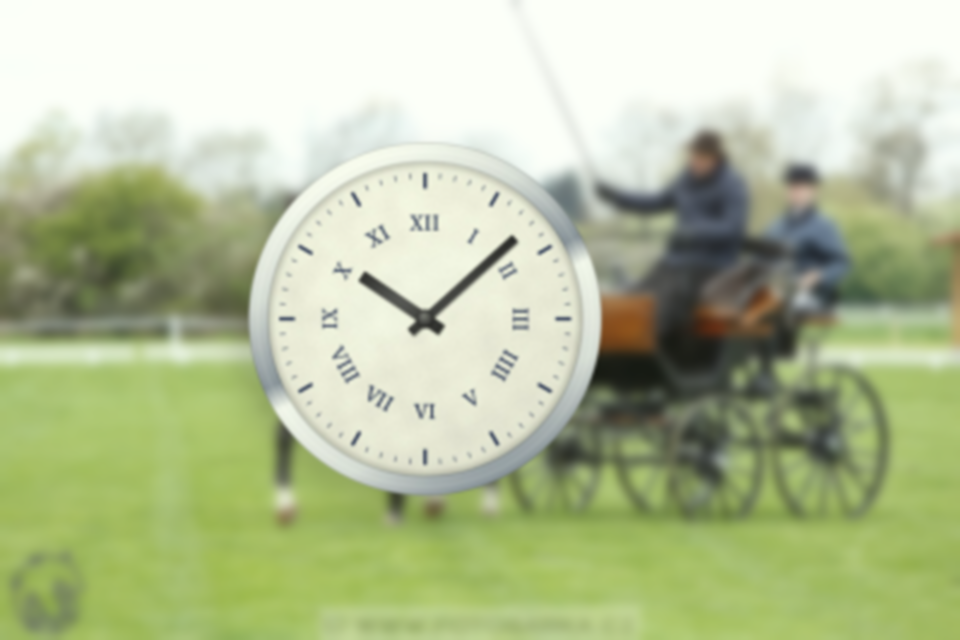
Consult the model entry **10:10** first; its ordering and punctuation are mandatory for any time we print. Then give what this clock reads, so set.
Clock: **10:08**
